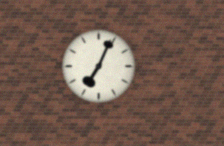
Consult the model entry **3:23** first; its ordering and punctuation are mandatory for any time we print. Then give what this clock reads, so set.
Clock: **7:04**
